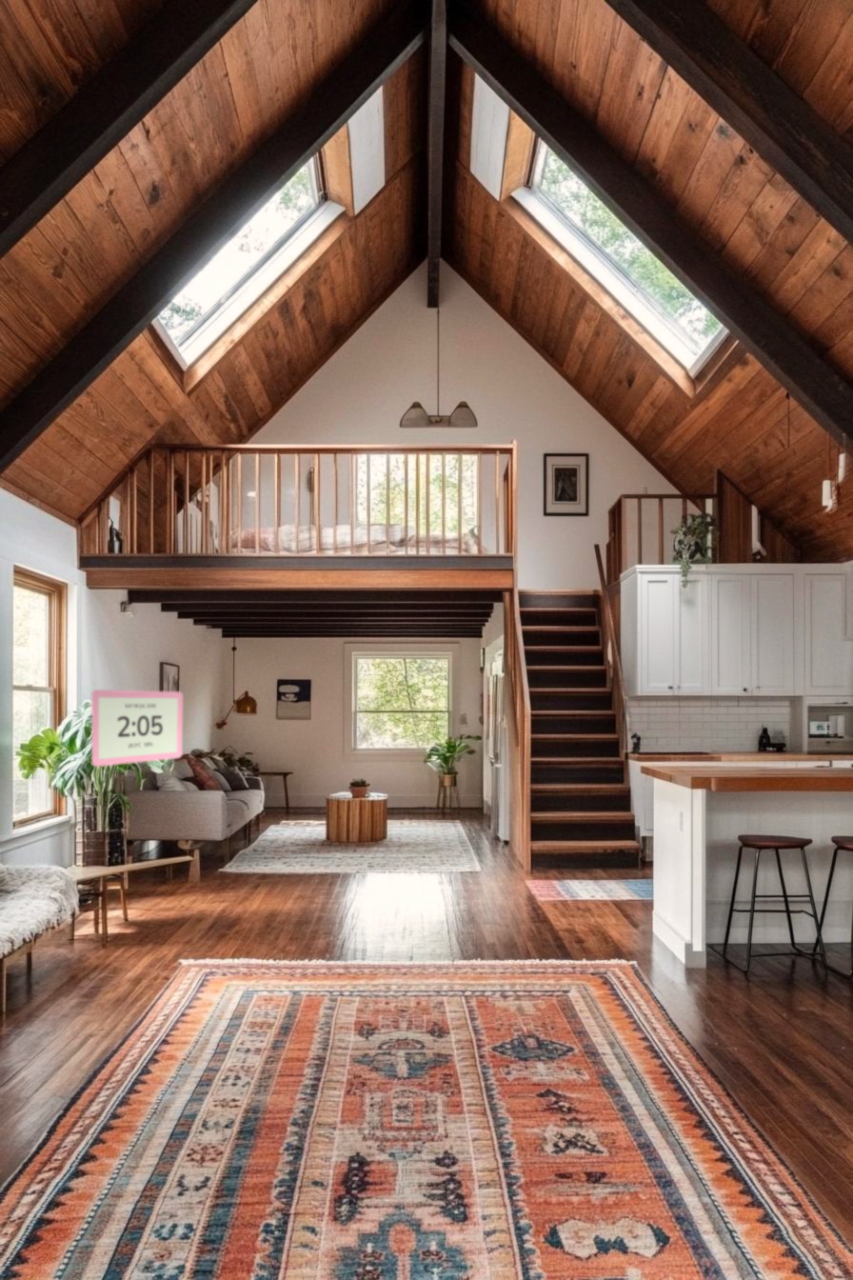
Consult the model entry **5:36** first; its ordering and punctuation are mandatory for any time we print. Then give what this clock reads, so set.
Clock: **2:05**
